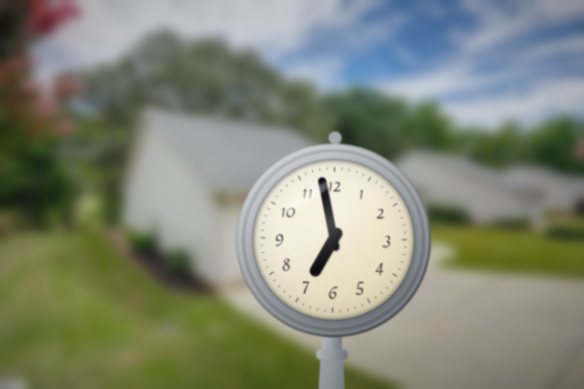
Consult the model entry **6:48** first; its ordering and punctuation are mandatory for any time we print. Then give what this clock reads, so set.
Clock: **6:58**
